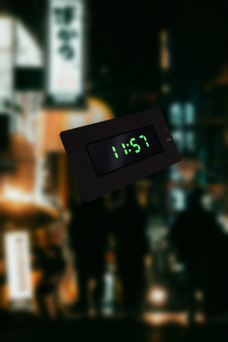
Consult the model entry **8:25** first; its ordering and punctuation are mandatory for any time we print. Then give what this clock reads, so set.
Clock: **11:57**
